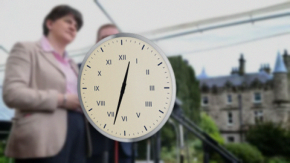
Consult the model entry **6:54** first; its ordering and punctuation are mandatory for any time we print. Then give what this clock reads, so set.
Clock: **12:33**
